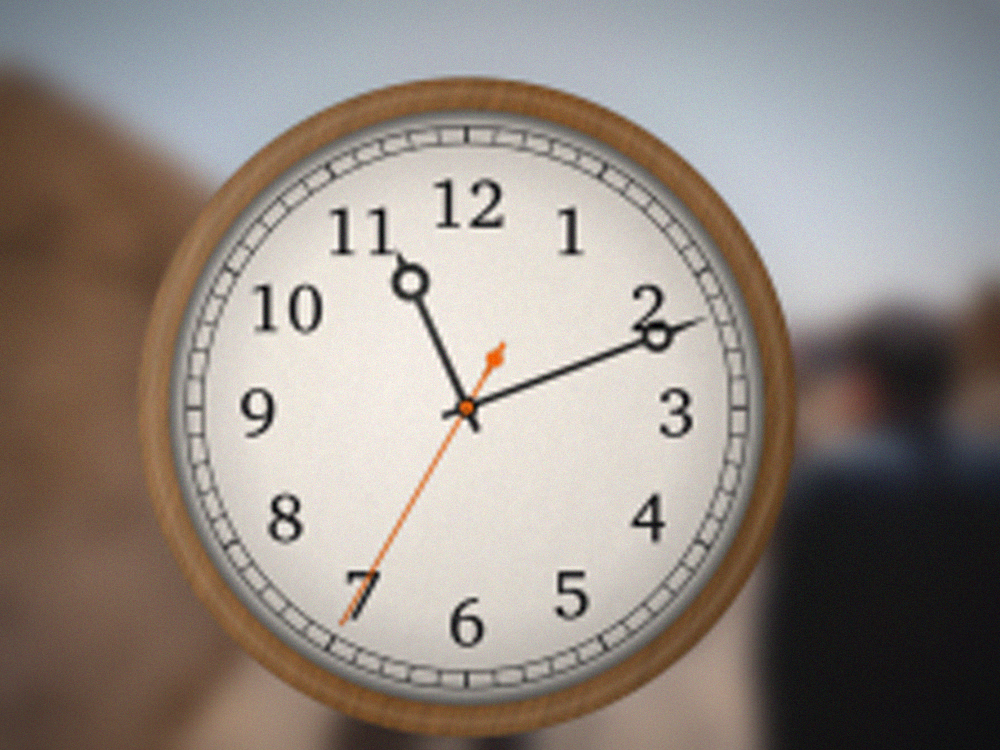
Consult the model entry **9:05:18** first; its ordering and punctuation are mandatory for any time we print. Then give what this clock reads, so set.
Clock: **11:11:35**
